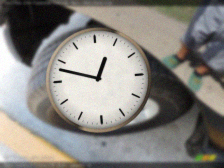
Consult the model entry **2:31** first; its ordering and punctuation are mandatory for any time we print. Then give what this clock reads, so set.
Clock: **12:48**
